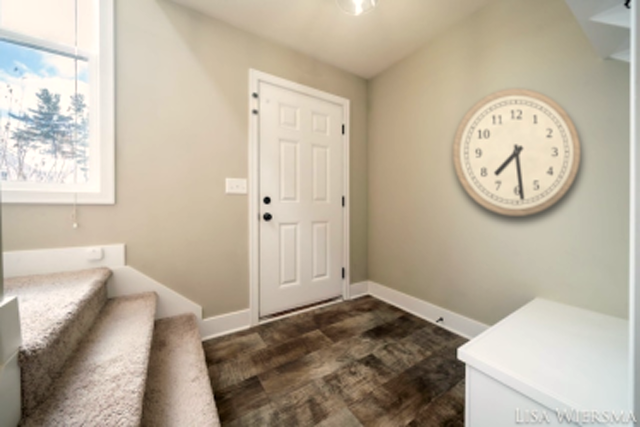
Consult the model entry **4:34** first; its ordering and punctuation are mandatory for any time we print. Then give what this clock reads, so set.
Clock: **7:29**
